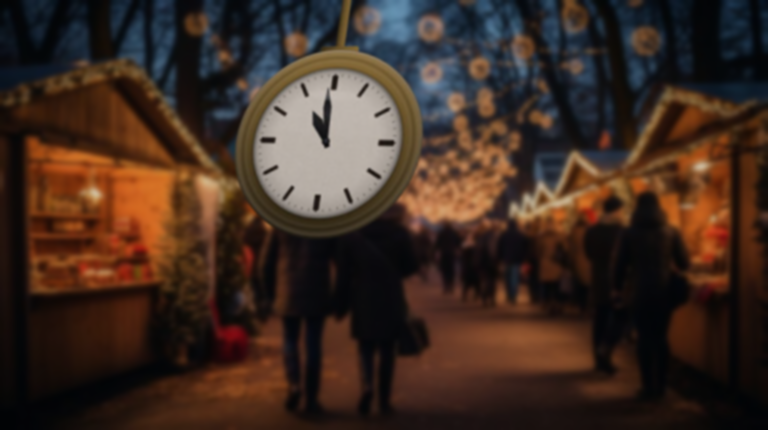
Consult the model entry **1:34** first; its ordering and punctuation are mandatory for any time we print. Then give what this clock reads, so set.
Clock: **10:59**
